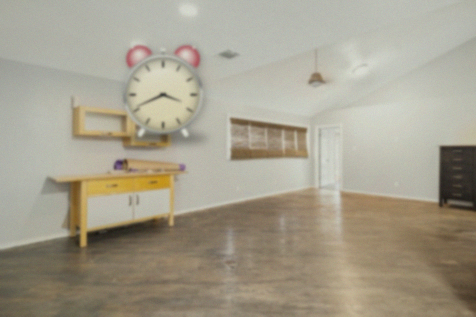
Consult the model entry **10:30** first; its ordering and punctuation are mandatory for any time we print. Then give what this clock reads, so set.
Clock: **3:41**
